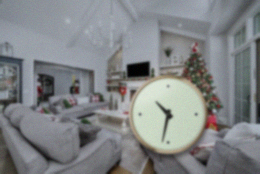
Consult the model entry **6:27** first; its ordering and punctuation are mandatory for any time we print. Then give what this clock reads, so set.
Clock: **10:32**
